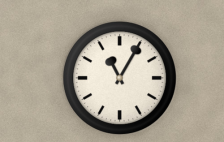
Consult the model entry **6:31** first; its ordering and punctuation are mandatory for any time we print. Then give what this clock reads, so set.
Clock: **11:05**
